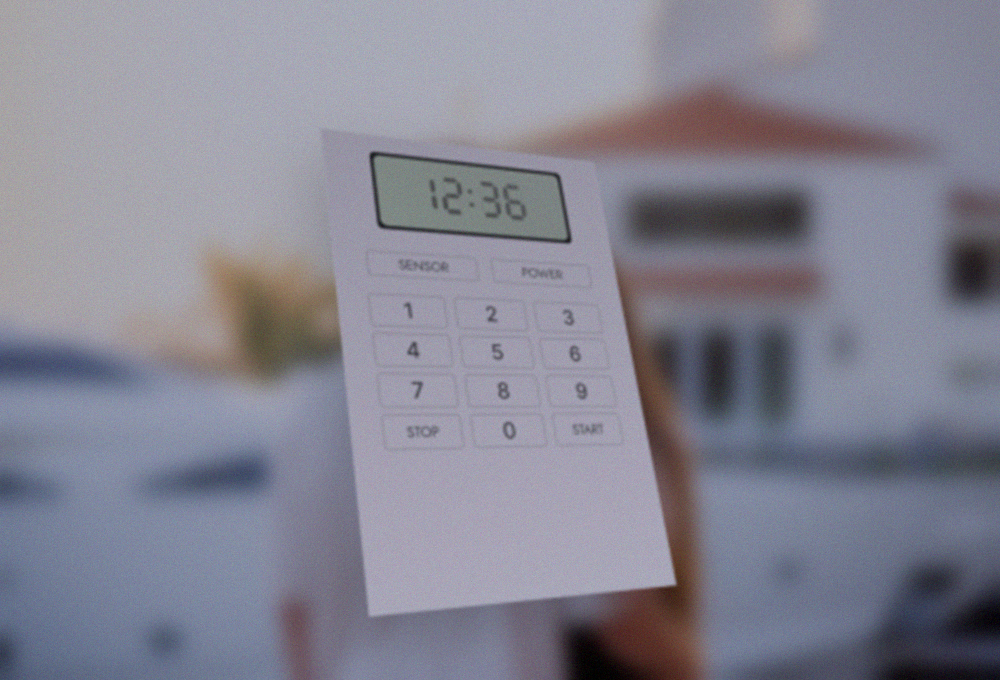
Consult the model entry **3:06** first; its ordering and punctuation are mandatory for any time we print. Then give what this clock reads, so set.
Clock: **12:36**
